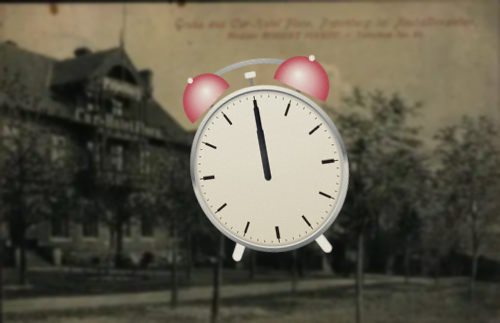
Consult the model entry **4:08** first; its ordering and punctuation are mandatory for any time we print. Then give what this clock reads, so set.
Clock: **12:00**
